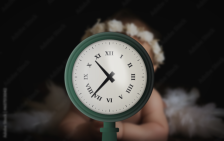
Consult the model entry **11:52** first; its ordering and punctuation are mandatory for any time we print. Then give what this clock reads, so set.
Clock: **10:37**
